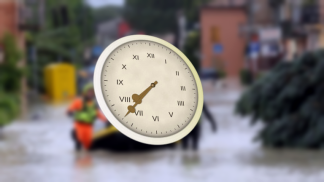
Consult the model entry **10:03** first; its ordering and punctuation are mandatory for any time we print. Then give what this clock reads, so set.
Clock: **7:37**
